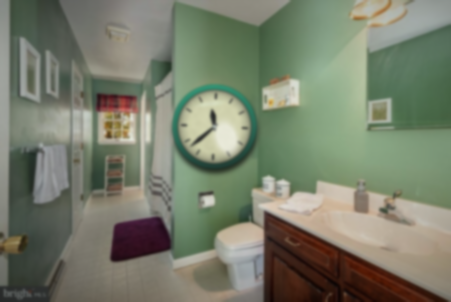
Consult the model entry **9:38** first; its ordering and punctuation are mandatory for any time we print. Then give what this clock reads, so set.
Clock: **11:38**
